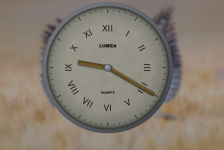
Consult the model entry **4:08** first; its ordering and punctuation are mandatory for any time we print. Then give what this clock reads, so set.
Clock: **9:20**
